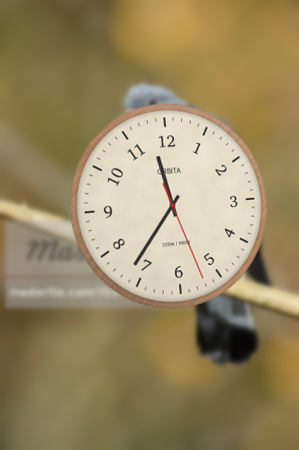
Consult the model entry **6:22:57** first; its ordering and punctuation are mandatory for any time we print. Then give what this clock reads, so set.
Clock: **11:36:27**
